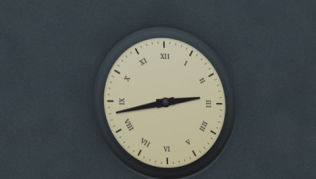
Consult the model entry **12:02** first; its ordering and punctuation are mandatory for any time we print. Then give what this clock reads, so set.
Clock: **2:43**
